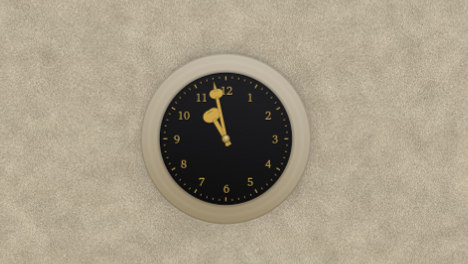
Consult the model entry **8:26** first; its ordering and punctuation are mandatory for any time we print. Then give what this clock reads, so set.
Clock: **10:58**
